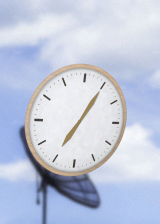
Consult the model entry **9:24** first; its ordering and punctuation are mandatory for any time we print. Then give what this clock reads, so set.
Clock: **7:05**
